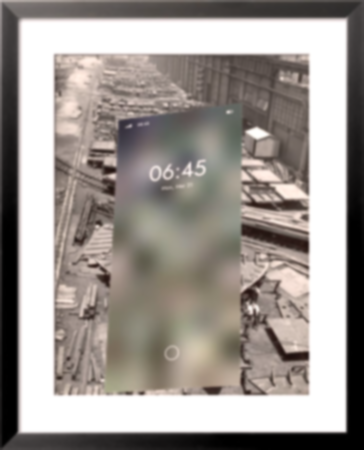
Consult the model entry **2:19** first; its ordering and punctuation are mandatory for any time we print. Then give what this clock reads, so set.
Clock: **6:45**
